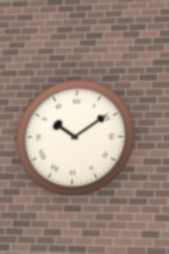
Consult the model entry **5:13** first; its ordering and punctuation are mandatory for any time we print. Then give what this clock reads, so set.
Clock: **10:09**
